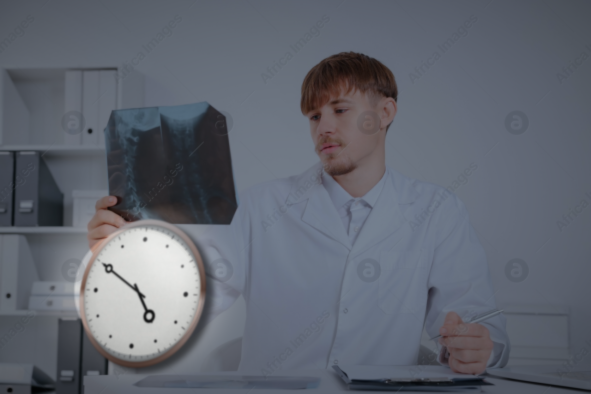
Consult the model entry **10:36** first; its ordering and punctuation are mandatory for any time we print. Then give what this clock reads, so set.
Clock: **4:50**
